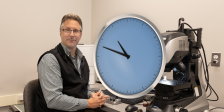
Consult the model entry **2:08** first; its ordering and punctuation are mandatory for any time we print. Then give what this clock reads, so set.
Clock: **10:48**
